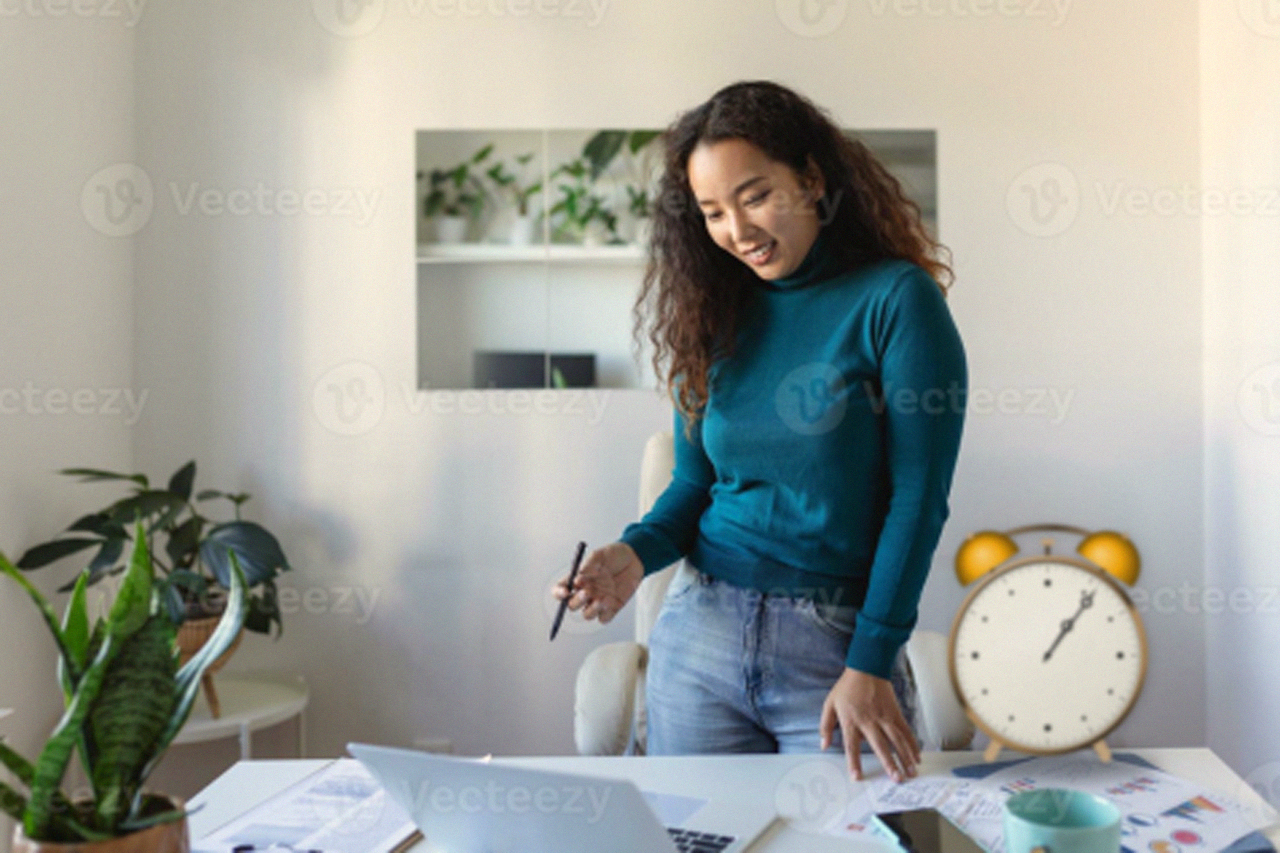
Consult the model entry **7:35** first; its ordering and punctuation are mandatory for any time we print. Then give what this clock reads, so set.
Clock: **1:06**
